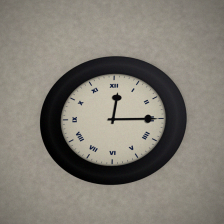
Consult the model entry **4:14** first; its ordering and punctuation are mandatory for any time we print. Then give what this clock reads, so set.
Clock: **12:15**
